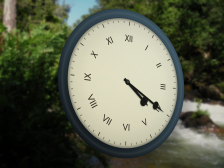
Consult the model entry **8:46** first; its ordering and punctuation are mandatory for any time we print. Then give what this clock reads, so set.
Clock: **4:20**
